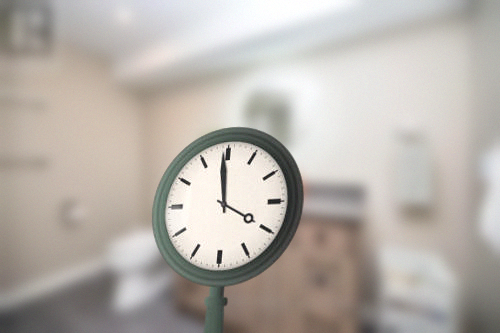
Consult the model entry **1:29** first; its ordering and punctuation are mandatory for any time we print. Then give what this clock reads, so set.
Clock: **3:59**
